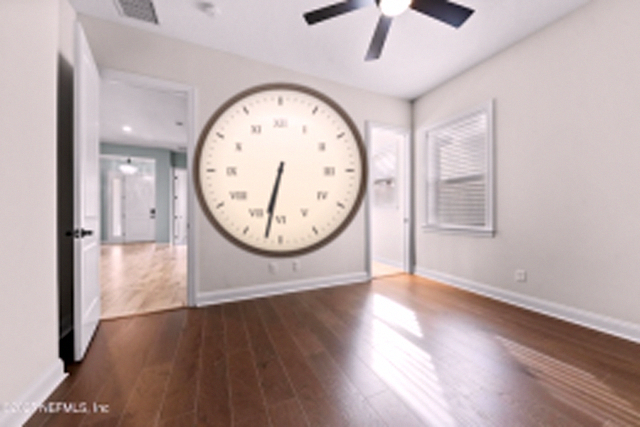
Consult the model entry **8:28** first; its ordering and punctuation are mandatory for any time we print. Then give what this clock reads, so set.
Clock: **6:32**
